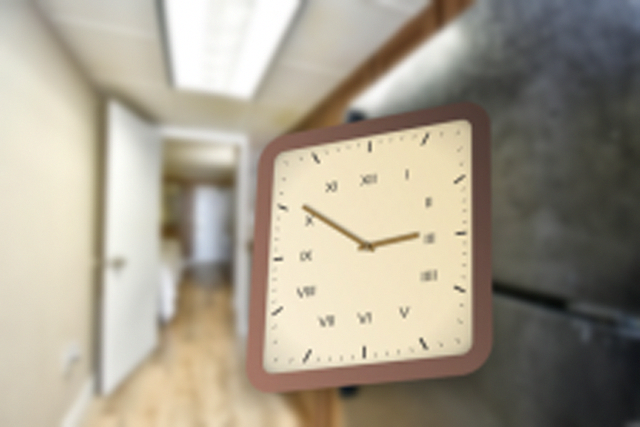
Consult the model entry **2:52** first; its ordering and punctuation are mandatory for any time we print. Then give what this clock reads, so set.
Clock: **2:51**
